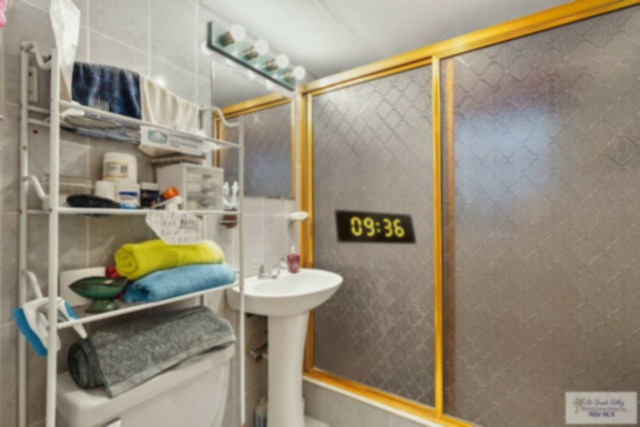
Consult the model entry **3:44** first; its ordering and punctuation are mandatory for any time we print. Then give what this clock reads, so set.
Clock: **9:36**
